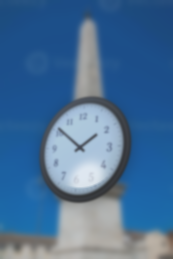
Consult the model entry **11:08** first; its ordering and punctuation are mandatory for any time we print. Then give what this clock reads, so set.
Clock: **1:51**
